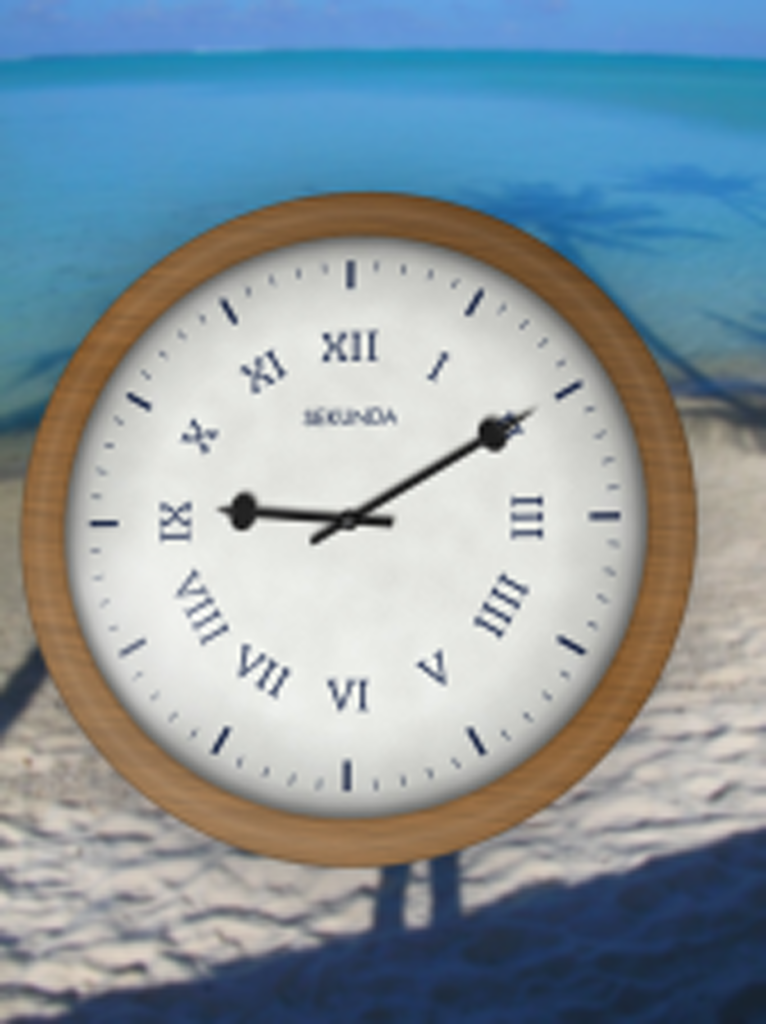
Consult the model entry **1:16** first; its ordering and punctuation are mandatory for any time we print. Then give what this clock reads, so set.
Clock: **9:10**
